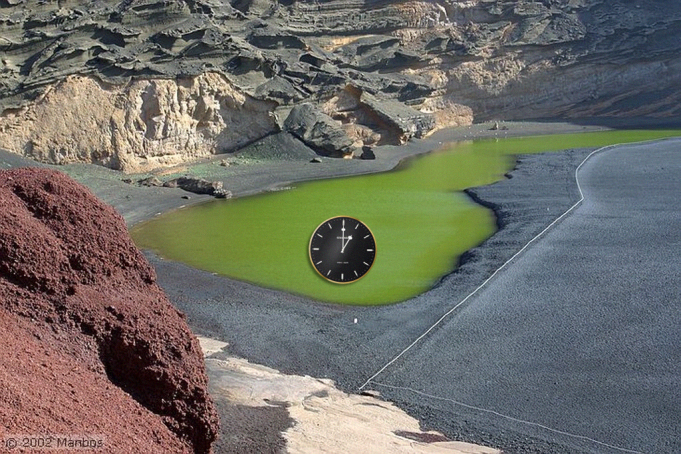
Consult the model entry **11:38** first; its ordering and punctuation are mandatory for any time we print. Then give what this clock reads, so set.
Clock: **1:00**
